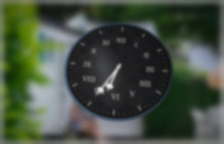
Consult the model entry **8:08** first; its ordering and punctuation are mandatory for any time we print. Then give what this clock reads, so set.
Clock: **6:35**
